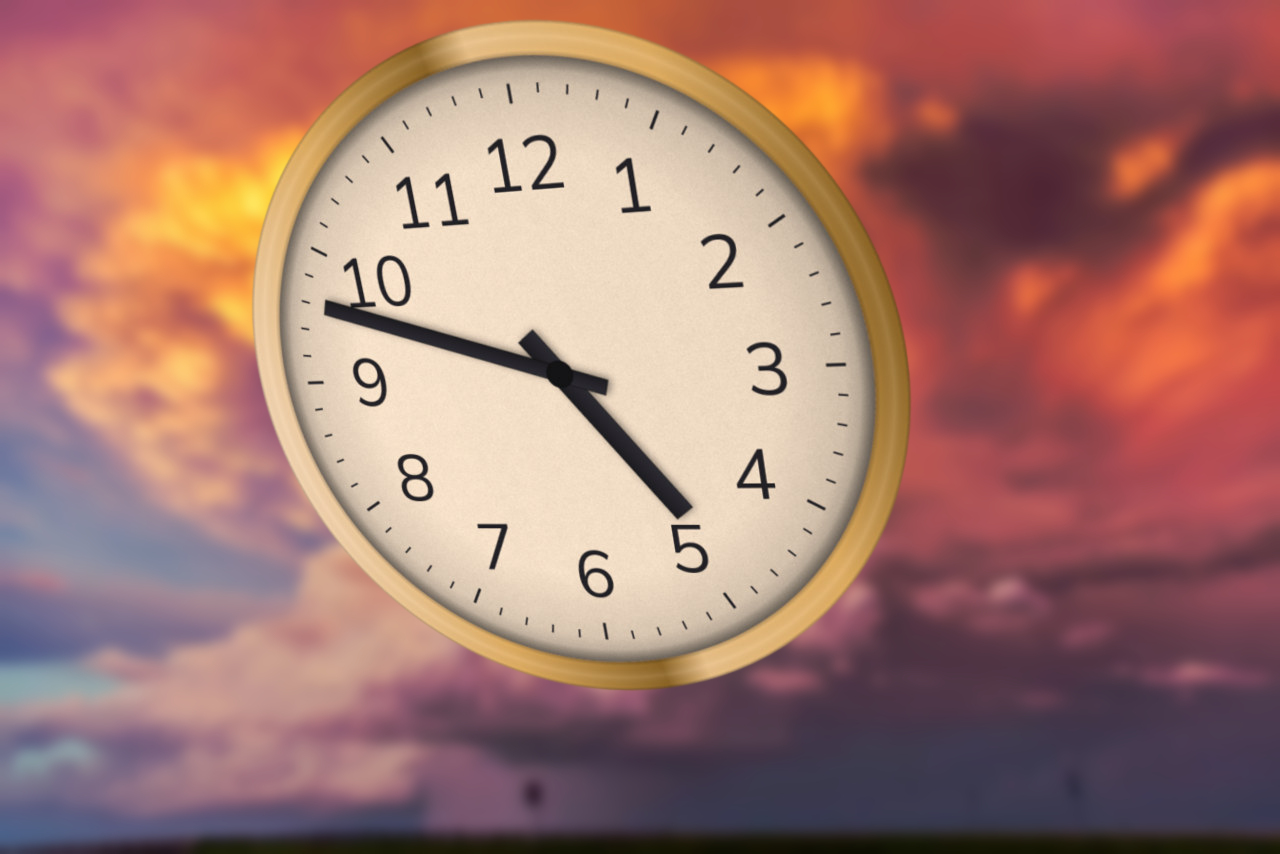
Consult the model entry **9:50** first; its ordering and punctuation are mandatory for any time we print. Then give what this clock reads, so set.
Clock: **4:48**
